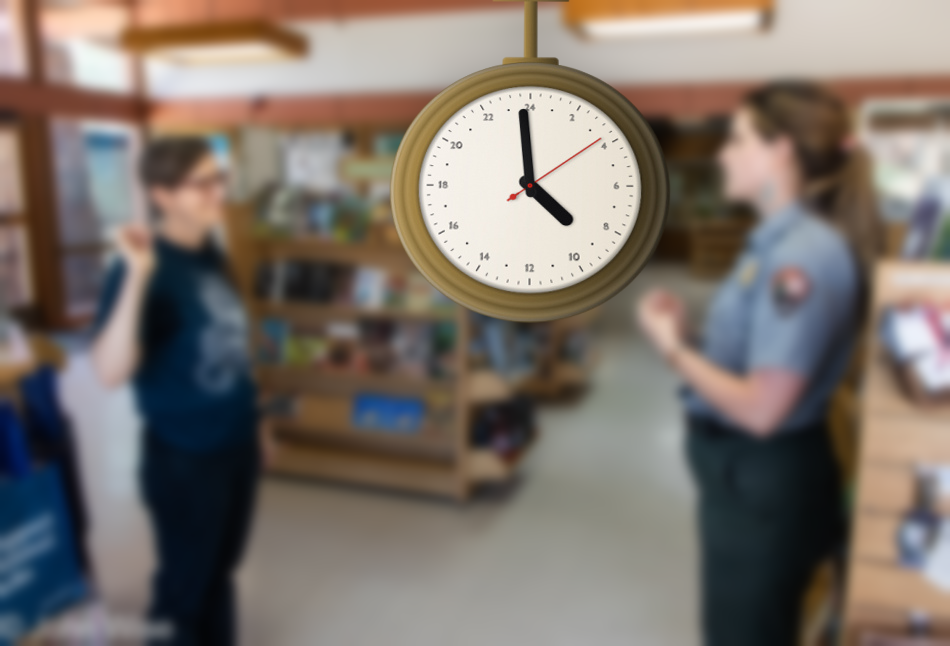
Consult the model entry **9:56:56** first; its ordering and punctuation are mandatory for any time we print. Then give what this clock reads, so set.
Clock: **8:59:09**
